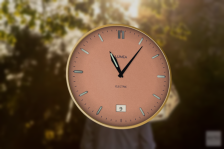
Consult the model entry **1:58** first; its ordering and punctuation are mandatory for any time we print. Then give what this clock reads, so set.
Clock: **11:06**
